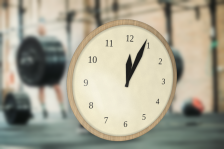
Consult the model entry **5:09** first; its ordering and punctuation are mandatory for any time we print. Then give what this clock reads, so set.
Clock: **12:04**
